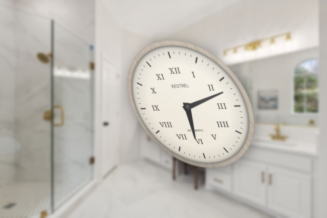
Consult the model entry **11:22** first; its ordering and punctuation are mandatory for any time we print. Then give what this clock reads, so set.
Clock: **6:12**
